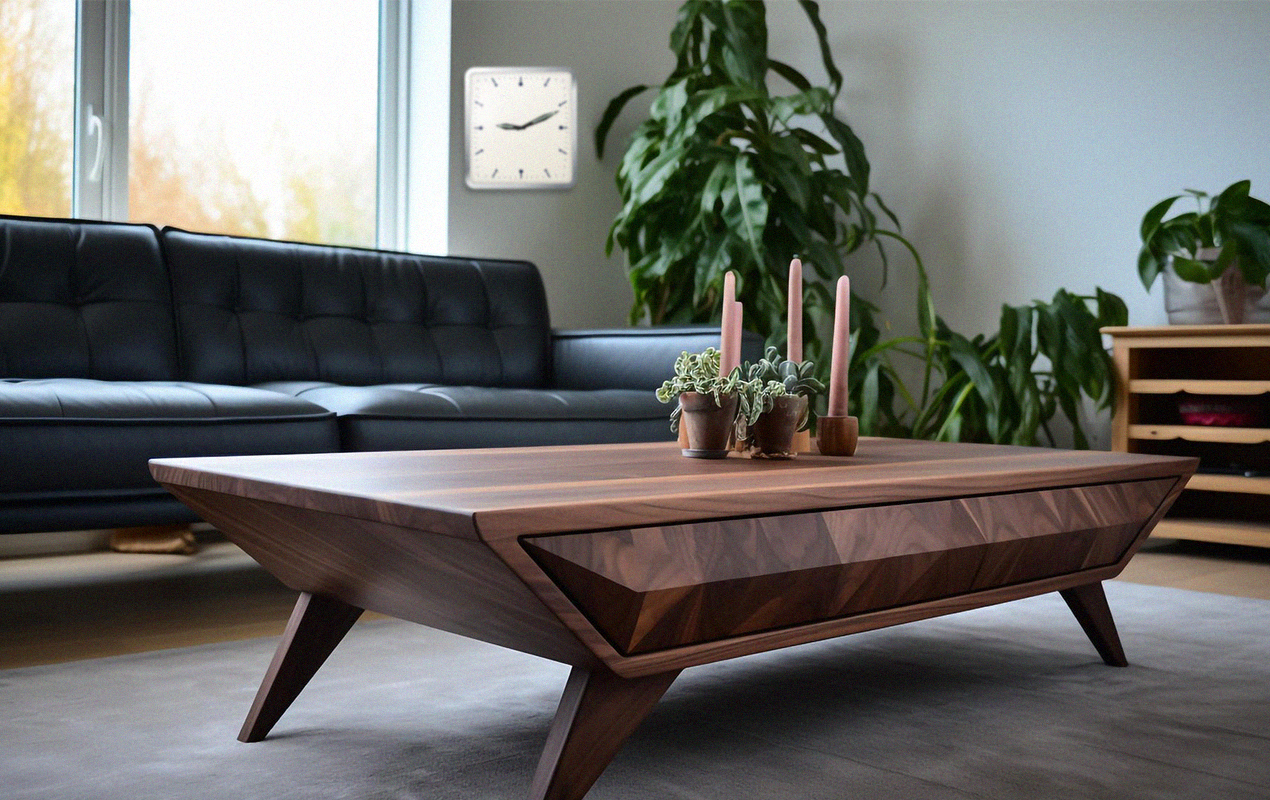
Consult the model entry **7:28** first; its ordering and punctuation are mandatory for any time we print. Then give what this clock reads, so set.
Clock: **9:11**
